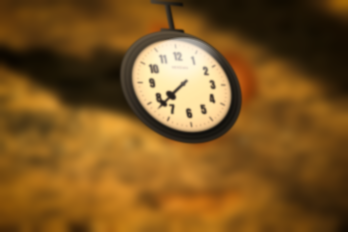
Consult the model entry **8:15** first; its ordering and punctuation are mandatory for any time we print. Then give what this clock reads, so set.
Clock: **7:38**
